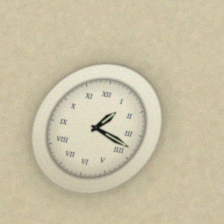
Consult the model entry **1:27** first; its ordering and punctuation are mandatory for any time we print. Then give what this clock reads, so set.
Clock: **1:18**
